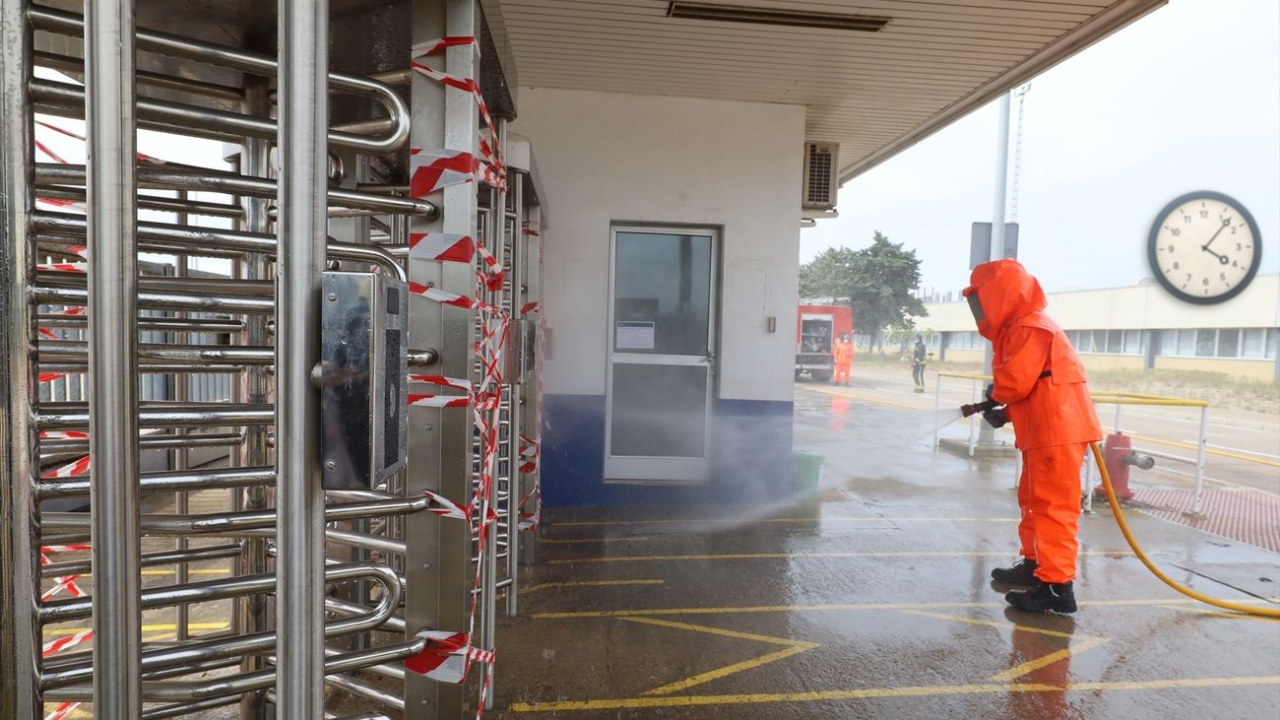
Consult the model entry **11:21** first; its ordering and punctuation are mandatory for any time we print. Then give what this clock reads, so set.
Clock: **4:07**
